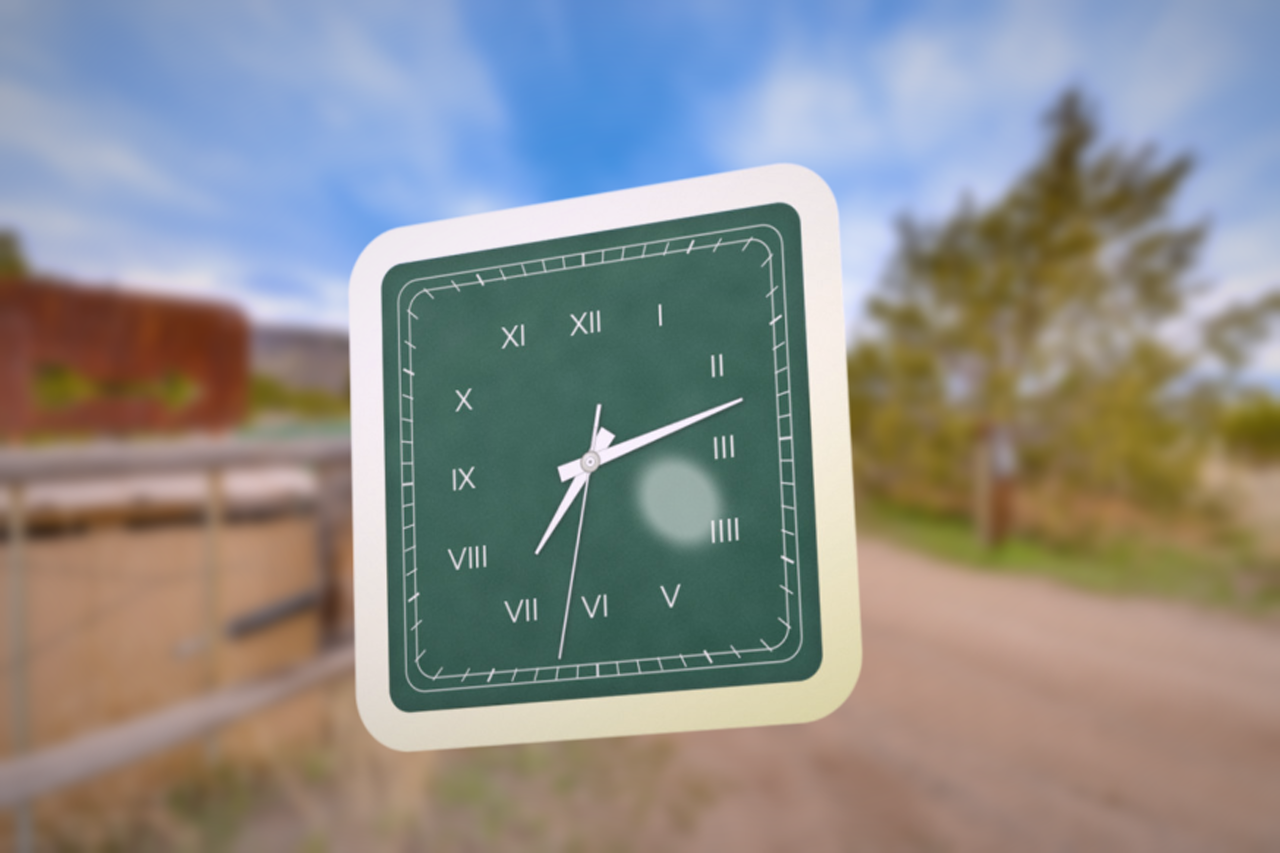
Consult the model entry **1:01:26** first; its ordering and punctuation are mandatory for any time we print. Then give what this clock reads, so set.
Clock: **7:12:32**
